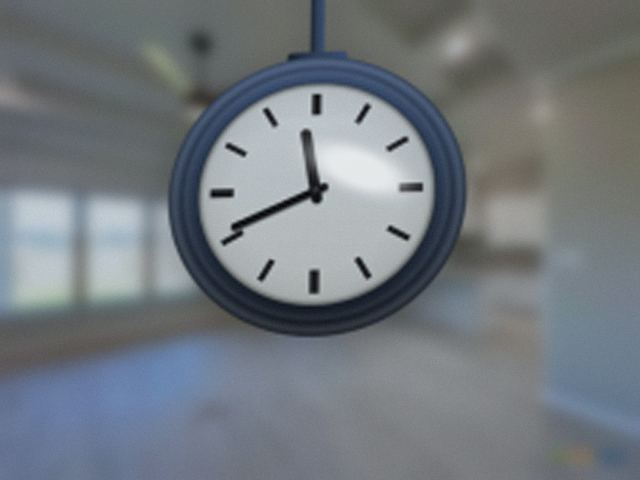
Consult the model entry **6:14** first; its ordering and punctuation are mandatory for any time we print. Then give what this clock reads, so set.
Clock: **11:41**
